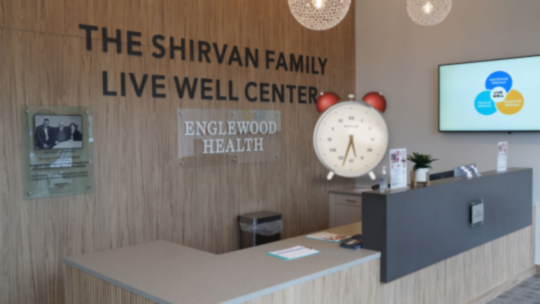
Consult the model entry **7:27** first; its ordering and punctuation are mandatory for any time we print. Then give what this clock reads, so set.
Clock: **5:33**
